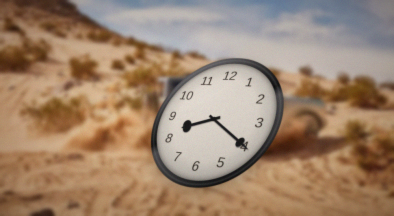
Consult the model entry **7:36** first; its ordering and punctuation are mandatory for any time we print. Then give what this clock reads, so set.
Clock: **8:20**
